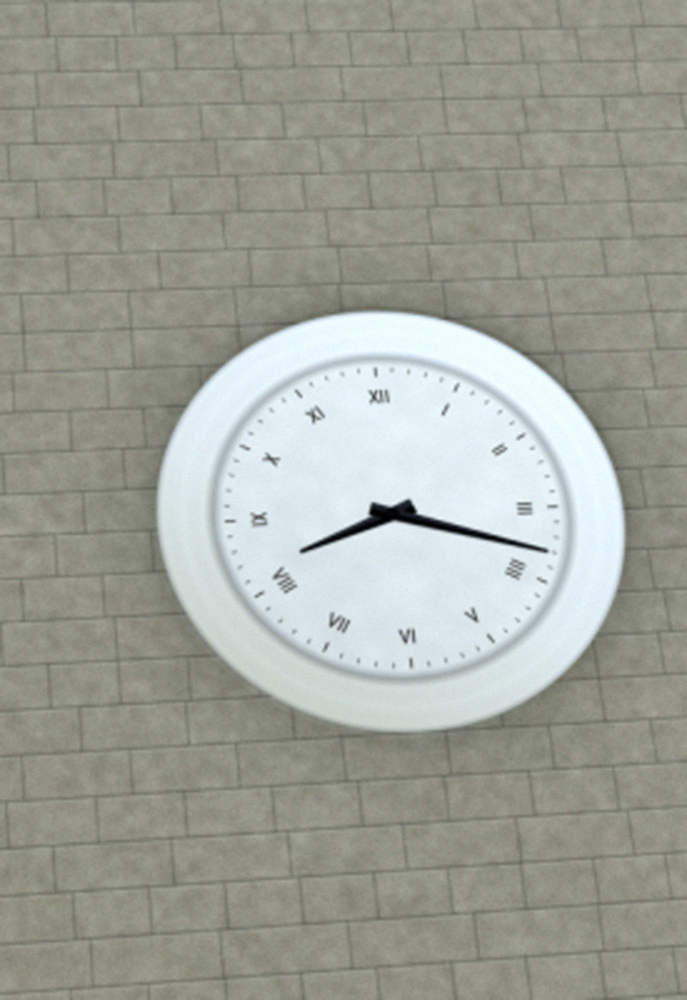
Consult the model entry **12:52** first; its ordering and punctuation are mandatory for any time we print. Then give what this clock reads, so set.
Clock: **8:18**
